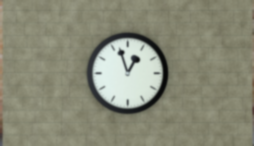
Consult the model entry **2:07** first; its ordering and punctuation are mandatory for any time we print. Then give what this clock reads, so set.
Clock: **12:57**
